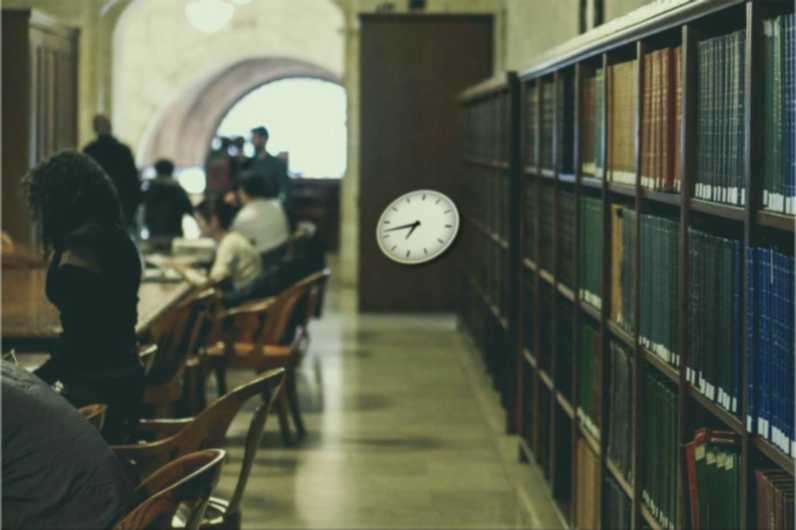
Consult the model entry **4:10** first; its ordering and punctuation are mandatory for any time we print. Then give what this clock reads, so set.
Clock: **6:42**
